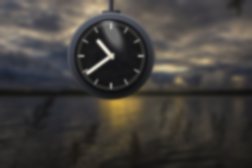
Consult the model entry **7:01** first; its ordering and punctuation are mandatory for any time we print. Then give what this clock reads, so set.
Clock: **10:39**
